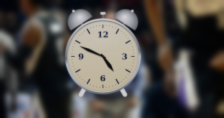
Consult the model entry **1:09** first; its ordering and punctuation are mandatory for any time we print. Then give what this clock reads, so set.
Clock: **4:49**
